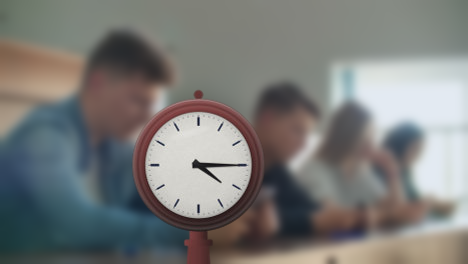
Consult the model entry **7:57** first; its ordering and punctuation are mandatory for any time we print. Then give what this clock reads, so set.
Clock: **4:15**
